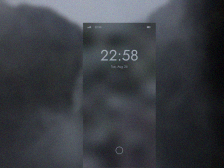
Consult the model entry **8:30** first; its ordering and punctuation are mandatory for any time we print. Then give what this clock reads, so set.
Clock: **22:58**
